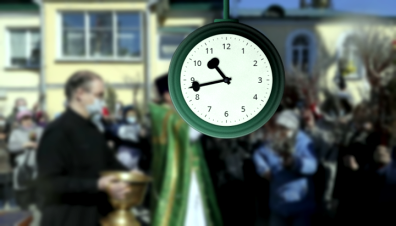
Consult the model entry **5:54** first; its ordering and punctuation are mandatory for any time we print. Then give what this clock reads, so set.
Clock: **10:43**
